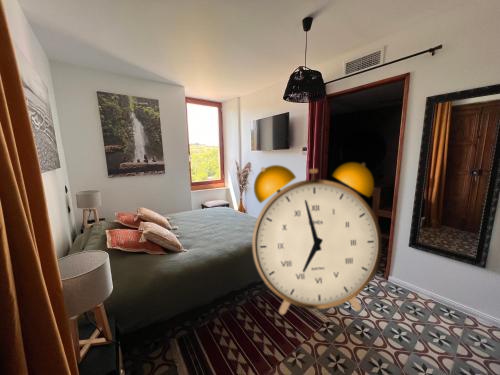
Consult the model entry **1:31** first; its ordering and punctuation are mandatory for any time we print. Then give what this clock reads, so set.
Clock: **6:58**
